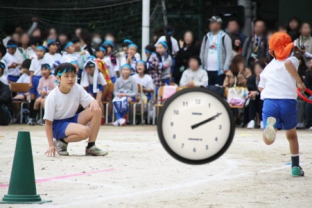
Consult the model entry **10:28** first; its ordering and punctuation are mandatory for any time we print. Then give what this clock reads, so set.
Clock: **2:10**
